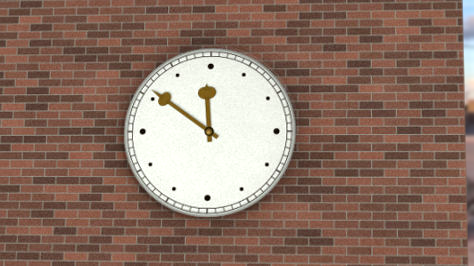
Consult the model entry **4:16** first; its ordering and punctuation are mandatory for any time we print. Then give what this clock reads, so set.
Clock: **11:51**
